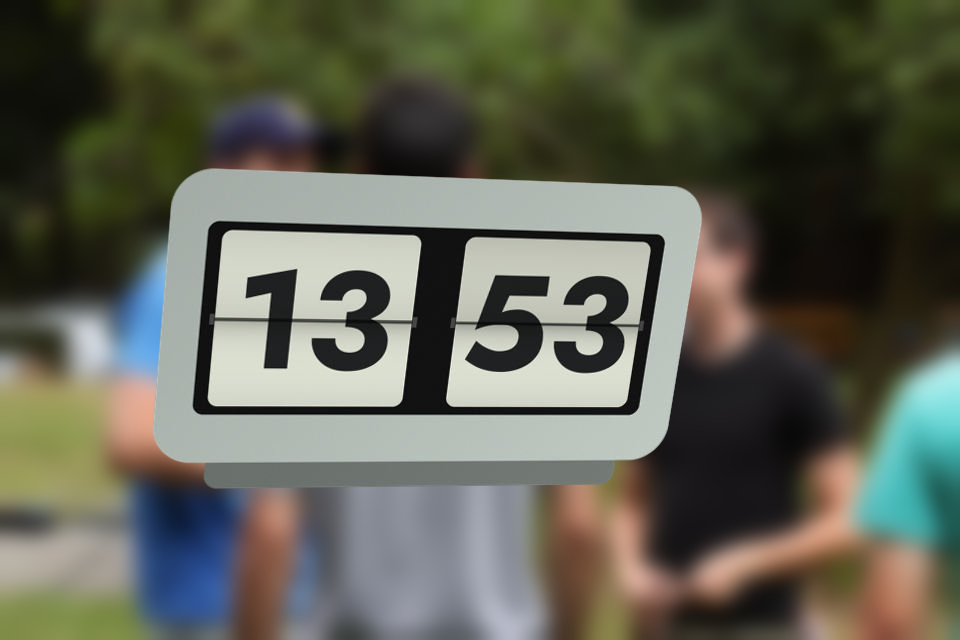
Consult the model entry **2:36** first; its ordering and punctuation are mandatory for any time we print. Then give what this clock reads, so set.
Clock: **13:53**
